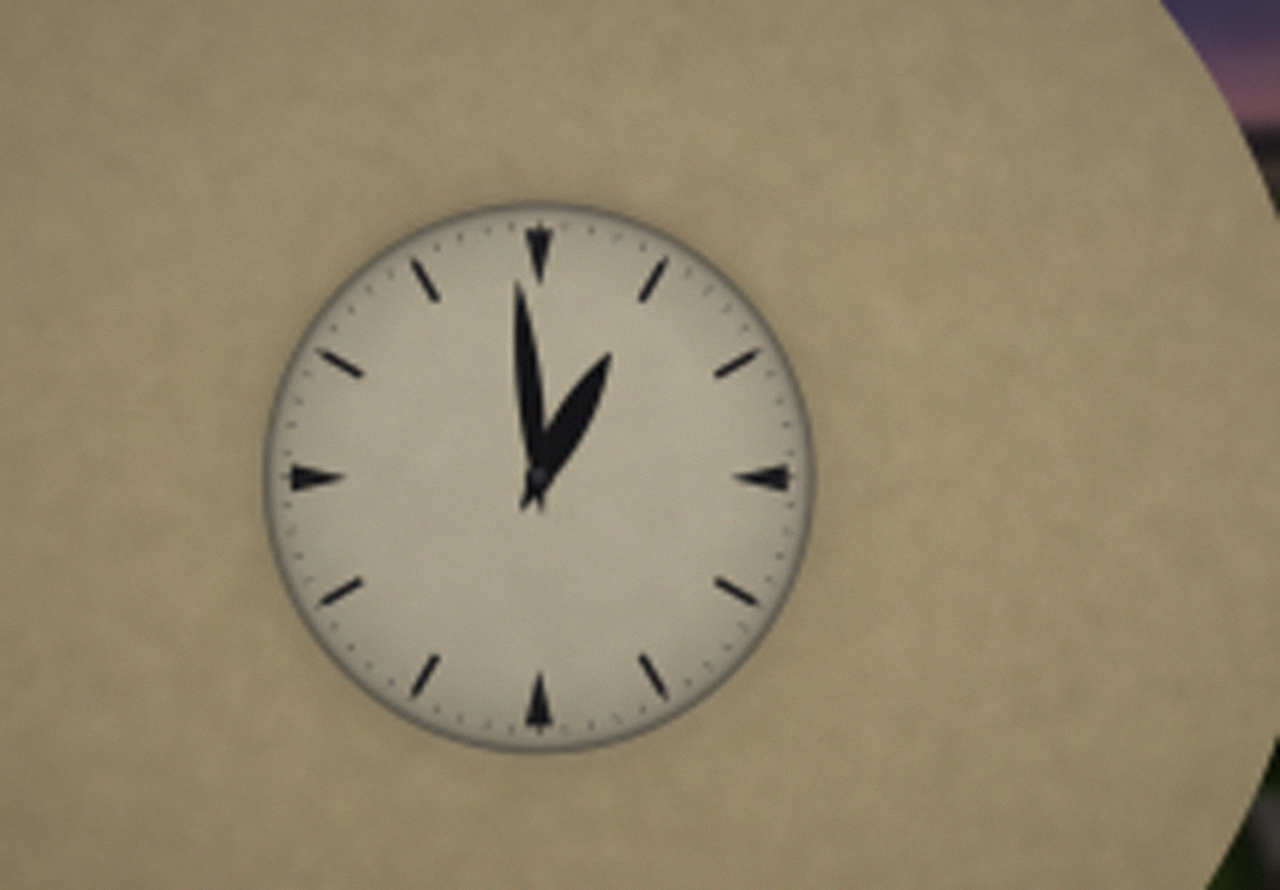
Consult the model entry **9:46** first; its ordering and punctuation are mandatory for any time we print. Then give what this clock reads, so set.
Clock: **12:59**
